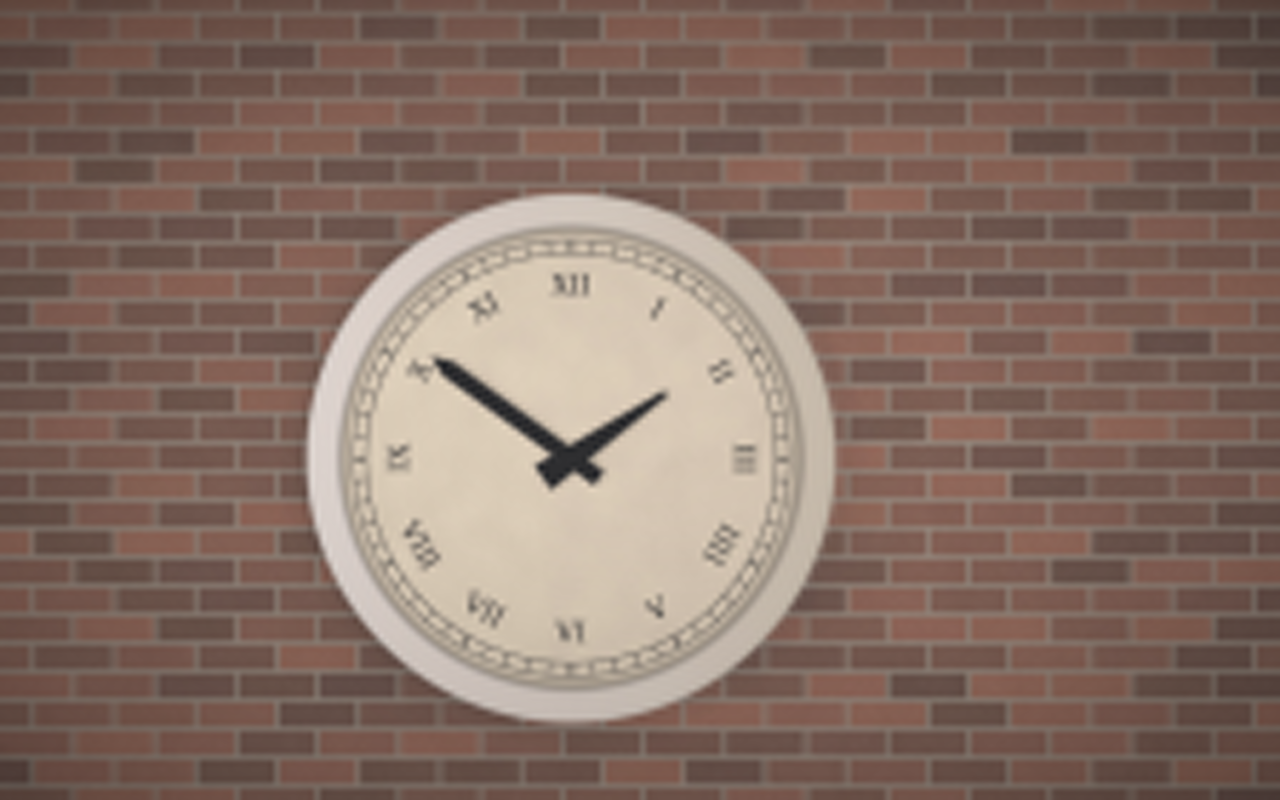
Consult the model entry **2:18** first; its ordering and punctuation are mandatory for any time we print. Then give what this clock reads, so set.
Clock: **1:51**
